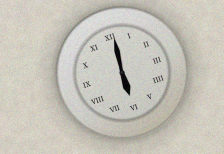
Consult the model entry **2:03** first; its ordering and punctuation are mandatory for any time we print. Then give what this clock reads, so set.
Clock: **6:01**
